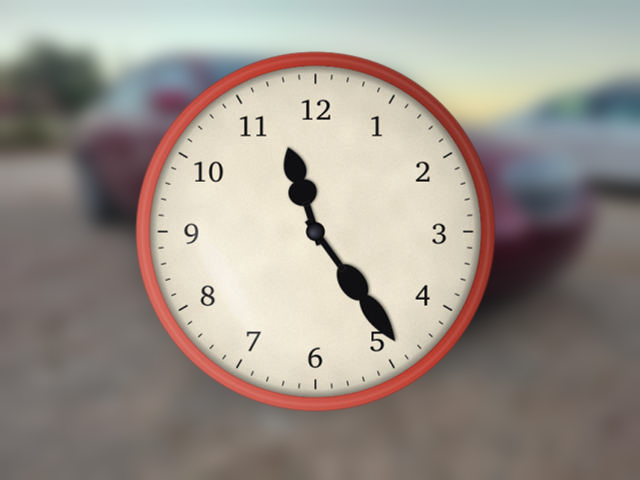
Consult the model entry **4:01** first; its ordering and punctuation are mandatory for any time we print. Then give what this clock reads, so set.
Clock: **11:24**
